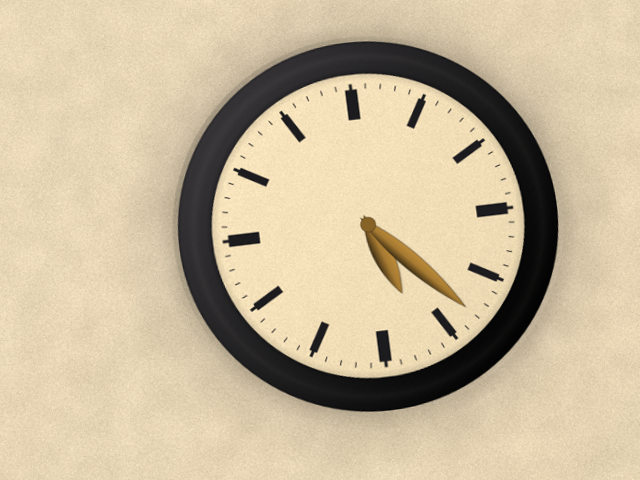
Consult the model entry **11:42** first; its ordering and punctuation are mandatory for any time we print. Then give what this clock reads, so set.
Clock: **5:23**
